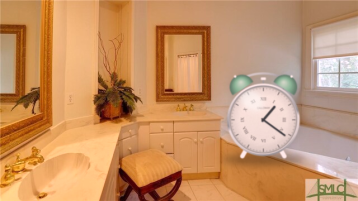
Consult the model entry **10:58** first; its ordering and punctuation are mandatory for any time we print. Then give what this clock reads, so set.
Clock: **1:21**
